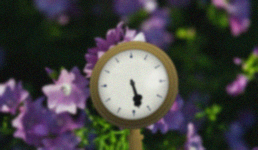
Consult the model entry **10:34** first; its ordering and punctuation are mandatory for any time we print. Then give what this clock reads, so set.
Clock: **5:28**
